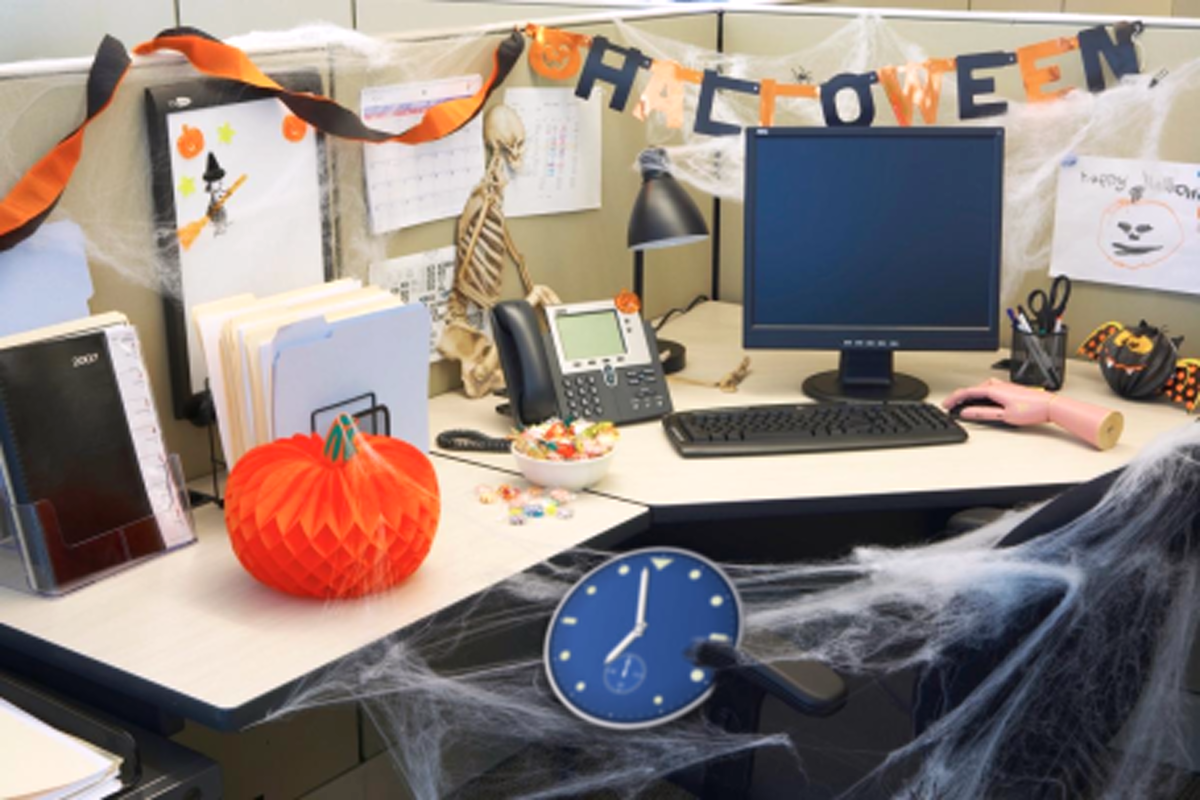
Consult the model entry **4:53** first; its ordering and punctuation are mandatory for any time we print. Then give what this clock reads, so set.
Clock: **6:58**
